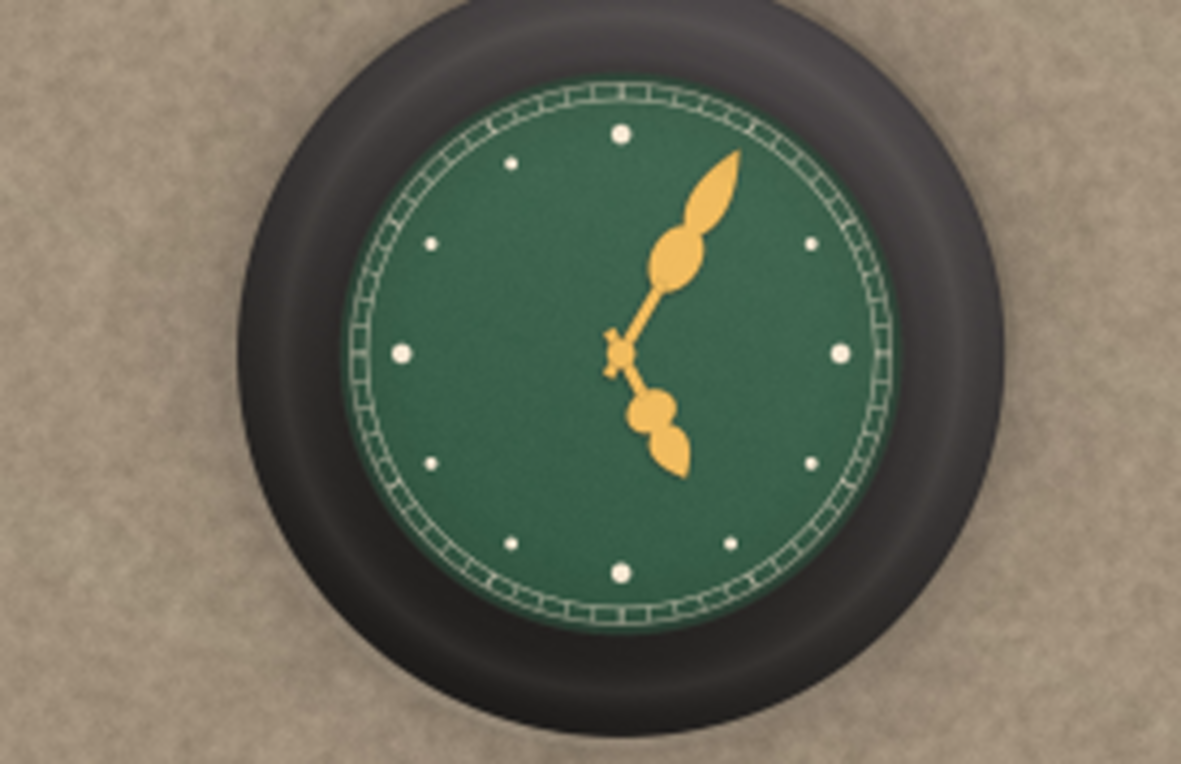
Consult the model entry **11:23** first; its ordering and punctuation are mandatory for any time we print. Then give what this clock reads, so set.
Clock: **5:05**
